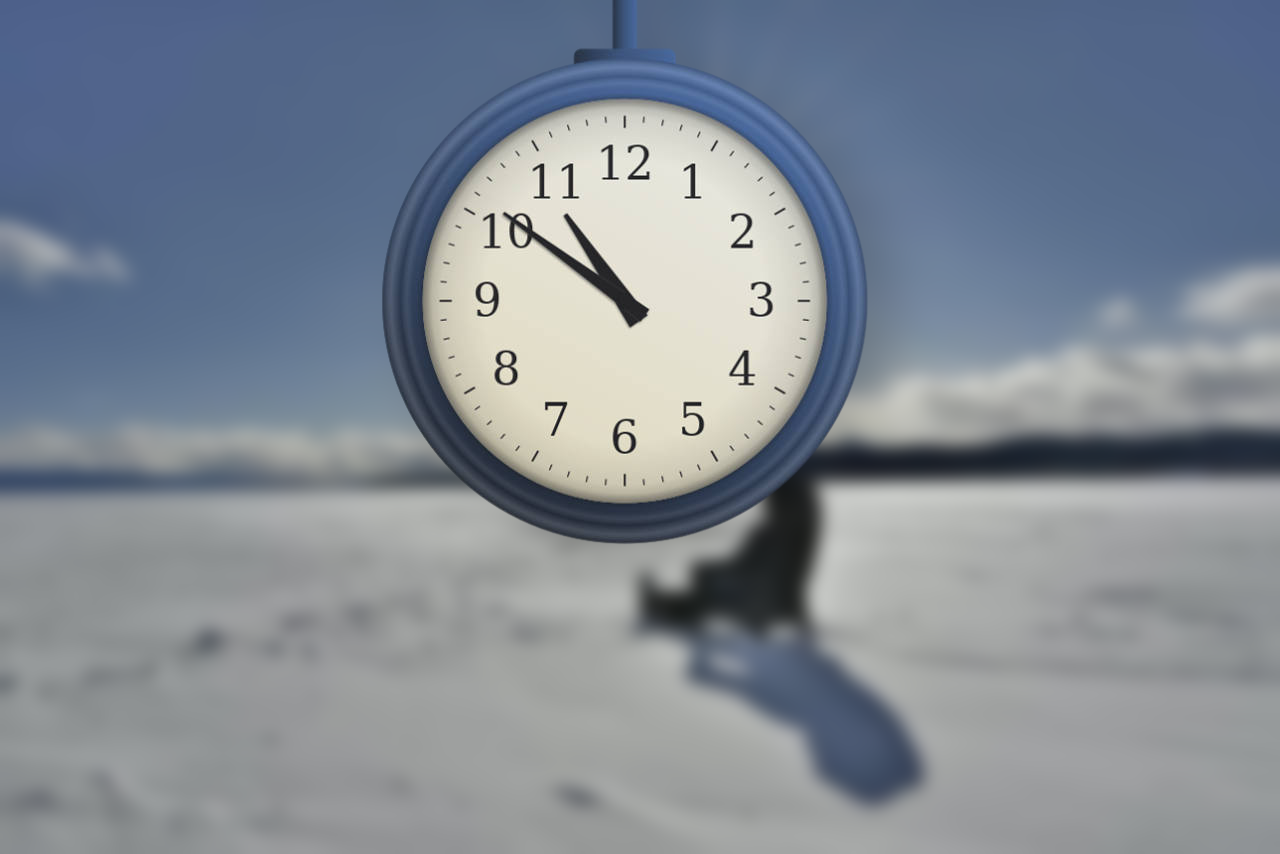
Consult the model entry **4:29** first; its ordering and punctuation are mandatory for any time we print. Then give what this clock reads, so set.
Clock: **10:51**
